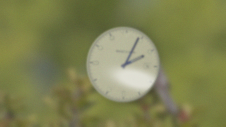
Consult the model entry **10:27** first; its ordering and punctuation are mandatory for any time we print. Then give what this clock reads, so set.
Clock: **2:04**
